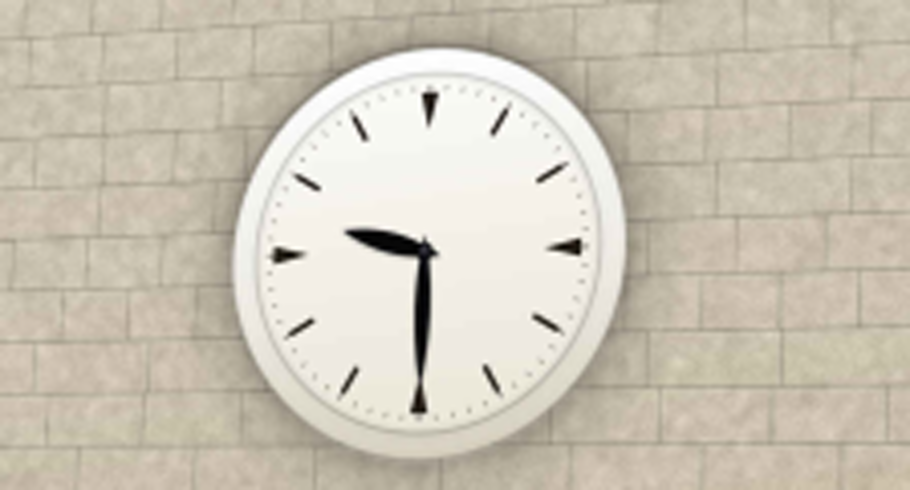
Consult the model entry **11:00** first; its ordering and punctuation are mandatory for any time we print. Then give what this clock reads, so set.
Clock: **9:30**
